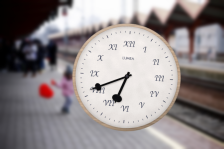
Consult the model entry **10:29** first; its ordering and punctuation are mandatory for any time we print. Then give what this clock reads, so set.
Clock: **6:41**
